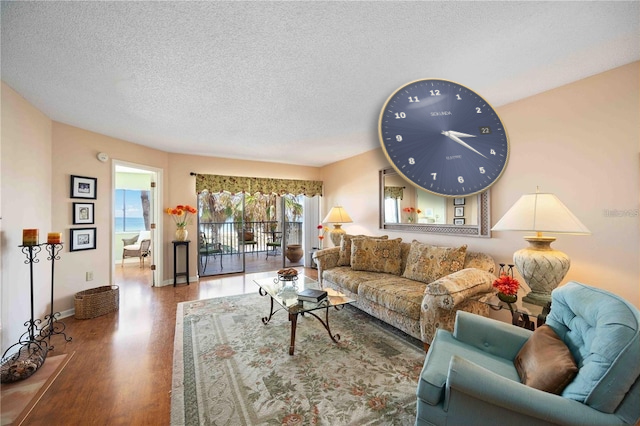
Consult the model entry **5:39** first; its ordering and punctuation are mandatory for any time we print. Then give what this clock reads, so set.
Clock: **3:22**
